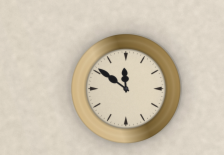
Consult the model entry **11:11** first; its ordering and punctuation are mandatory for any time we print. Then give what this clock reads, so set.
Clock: **11:51**
